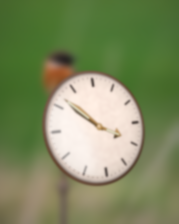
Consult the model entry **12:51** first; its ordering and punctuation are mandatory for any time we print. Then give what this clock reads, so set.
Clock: **3:52**
